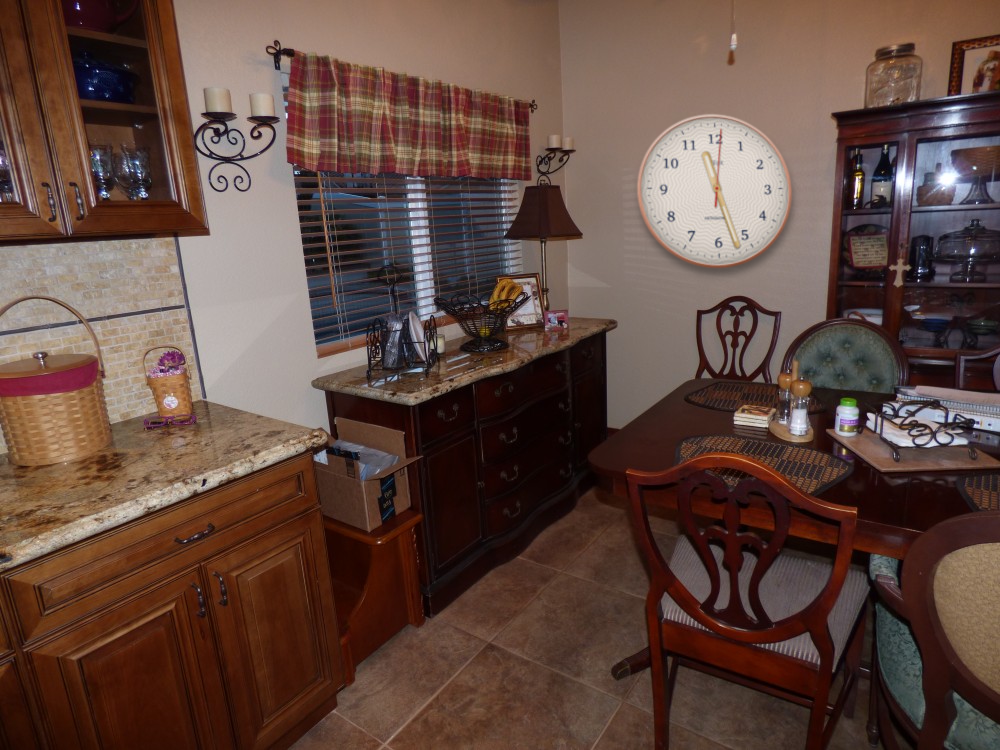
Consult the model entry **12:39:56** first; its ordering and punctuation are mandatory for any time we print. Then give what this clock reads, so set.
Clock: **11:27:01**
